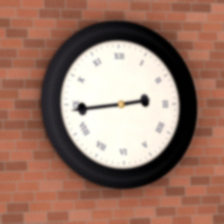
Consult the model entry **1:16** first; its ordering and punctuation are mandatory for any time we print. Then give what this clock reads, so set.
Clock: **2:44**
